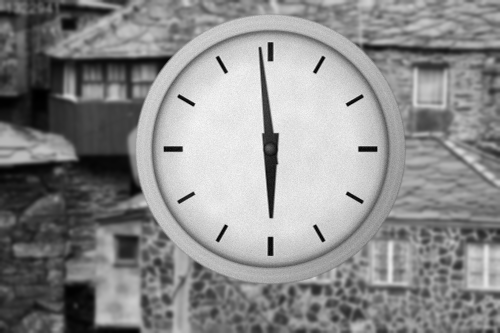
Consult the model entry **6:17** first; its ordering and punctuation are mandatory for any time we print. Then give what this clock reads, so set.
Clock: **5:59**
